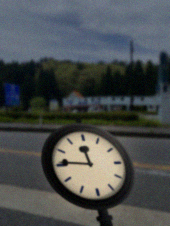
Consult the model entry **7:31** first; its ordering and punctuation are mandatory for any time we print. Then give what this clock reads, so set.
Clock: **11:46**
